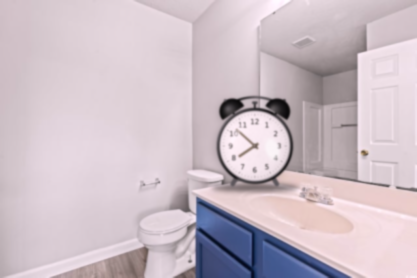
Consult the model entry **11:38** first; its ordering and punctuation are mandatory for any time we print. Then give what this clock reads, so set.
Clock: **7:52**
